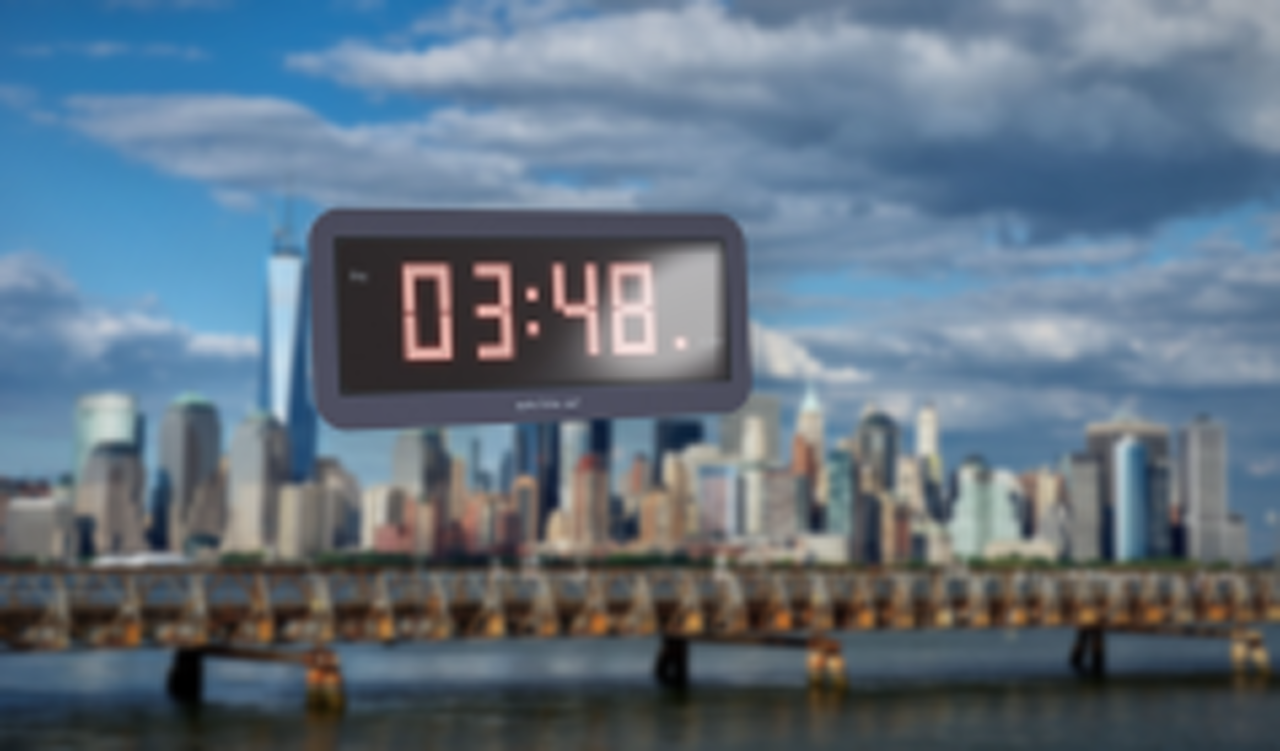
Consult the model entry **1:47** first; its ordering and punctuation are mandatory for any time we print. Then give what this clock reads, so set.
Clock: **3:48**
